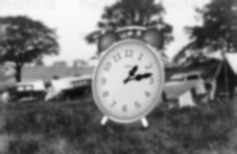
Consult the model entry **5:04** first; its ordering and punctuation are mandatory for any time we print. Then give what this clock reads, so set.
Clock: **1:13**
